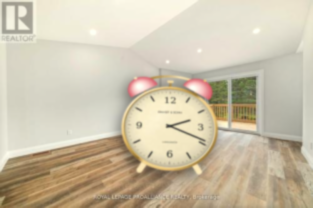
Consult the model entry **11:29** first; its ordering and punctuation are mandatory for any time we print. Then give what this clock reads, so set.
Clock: **2:19**
